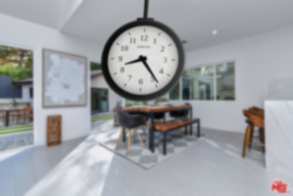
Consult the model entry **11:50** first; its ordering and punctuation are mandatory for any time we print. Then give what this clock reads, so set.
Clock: **8:24**
